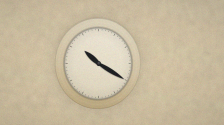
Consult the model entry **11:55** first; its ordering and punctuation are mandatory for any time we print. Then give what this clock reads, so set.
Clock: **10:20**
